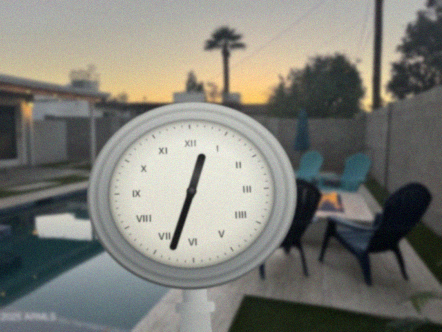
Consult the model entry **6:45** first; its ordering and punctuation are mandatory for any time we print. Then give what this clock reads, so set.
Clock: **12:33**
